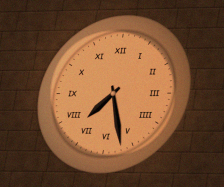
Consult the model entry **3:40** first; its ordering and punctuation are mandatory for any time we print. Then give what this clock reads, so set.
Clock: **7:27**
